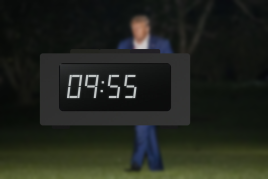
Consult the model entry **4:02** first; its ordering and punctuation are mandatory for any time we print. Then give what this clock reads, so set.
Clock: **9:55**
